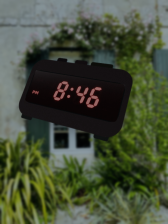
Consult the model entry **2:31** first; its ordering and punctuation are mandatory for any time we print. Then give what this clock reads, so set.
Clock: **8:46**
